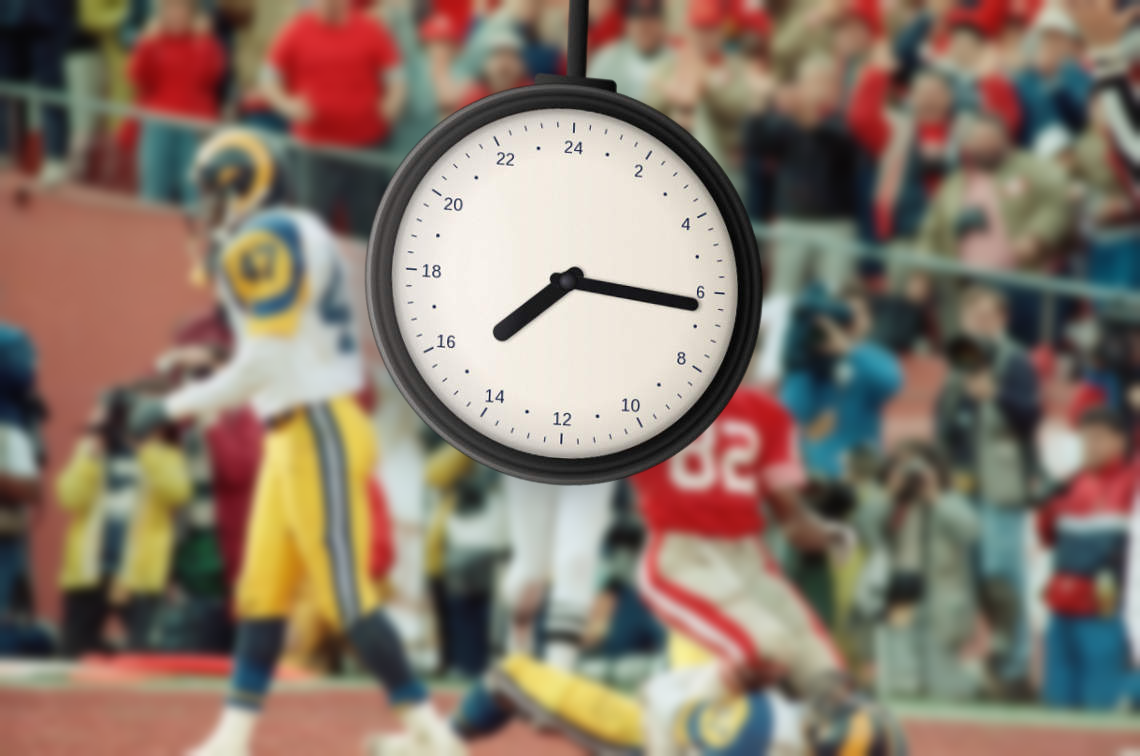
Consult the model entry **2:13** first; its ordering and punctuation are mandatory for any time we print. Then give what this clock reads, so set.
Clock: **15:16**
